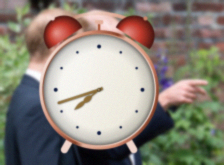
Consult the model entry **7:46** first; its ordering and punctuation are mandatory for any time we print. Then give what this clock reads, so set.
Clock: **7:42**
